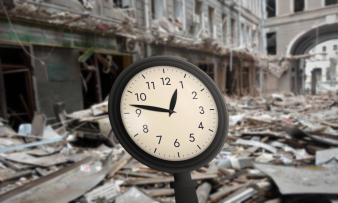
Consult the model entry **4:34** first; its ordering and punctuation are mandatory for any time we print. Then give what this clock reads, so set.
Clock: **12:47**
